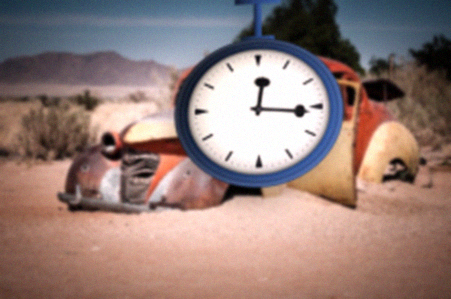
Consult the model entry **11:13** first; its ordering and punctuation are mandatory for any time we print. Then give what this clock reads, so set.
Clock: **12:16**
